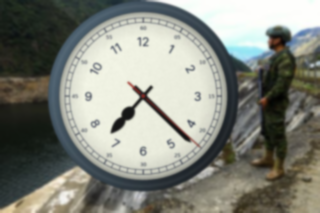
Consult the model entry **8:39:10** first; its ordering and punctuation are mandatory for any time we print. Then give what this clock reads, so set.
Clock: **7:22:22**
